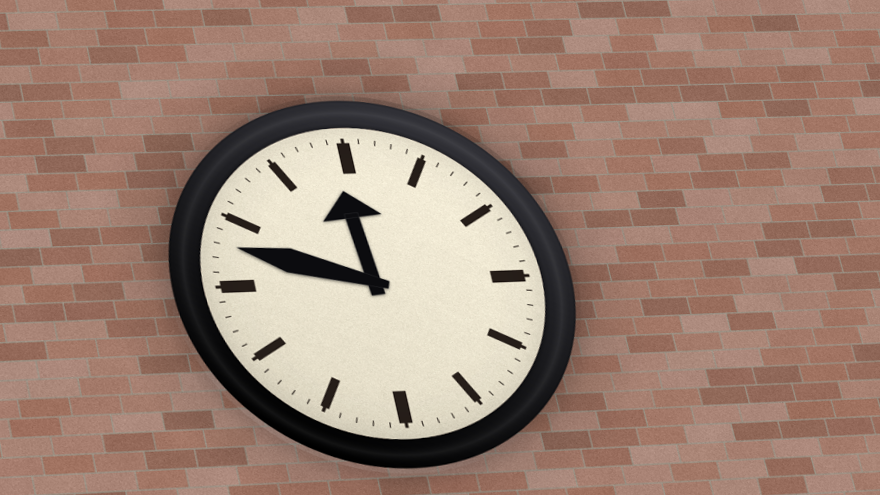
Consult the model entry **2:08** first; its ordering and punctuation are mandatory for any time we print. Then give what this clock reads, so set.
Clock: **11:48**
